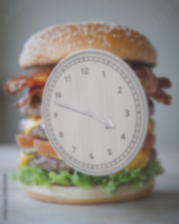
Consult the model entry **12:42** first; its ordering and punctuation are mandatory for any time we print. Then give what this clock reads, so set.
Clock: **3:48**
